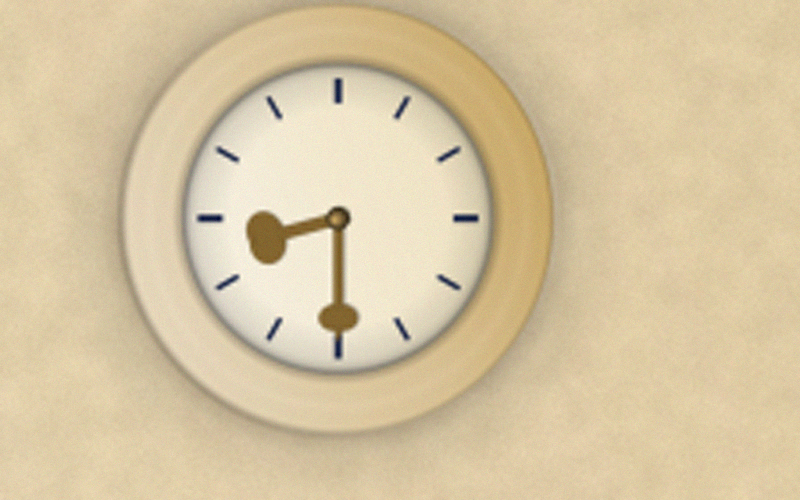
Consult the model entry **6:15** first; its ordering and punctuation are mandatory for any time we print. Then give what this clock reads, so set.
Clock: **8:30**
